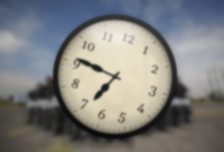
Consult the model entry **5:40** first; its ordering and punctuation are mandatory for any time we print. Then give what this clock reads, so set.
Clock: **6:46**
